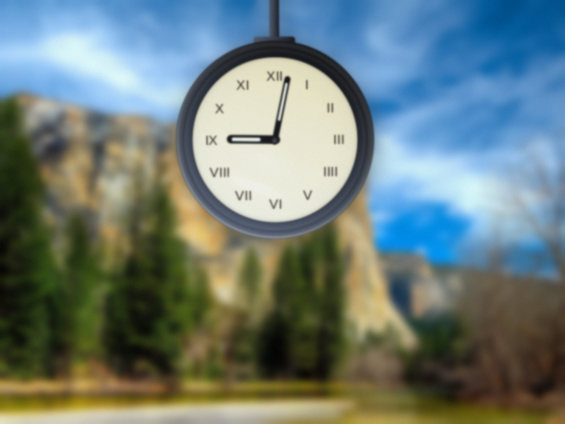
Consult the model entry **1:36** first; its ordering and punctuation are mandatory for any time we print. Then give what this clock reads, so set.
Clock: **9:02**
